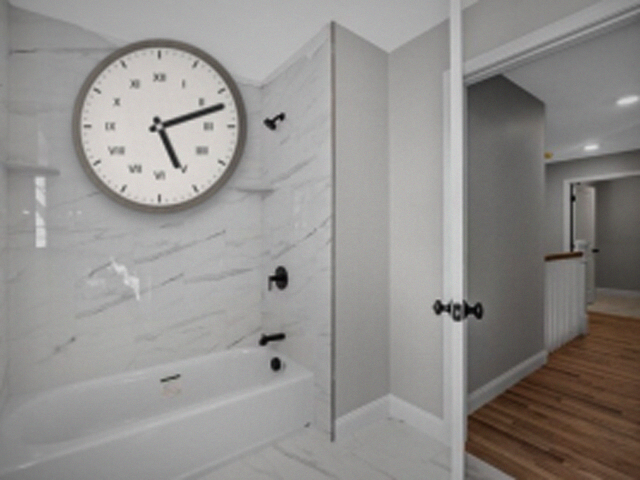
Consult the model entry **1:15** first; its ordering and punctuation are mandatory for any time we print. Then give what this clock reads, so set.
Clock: **5:12**
